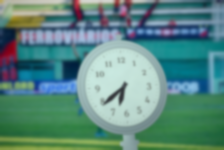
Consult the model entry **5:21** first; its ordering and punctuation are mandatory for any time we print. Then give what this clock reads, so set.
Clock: **6:39**
